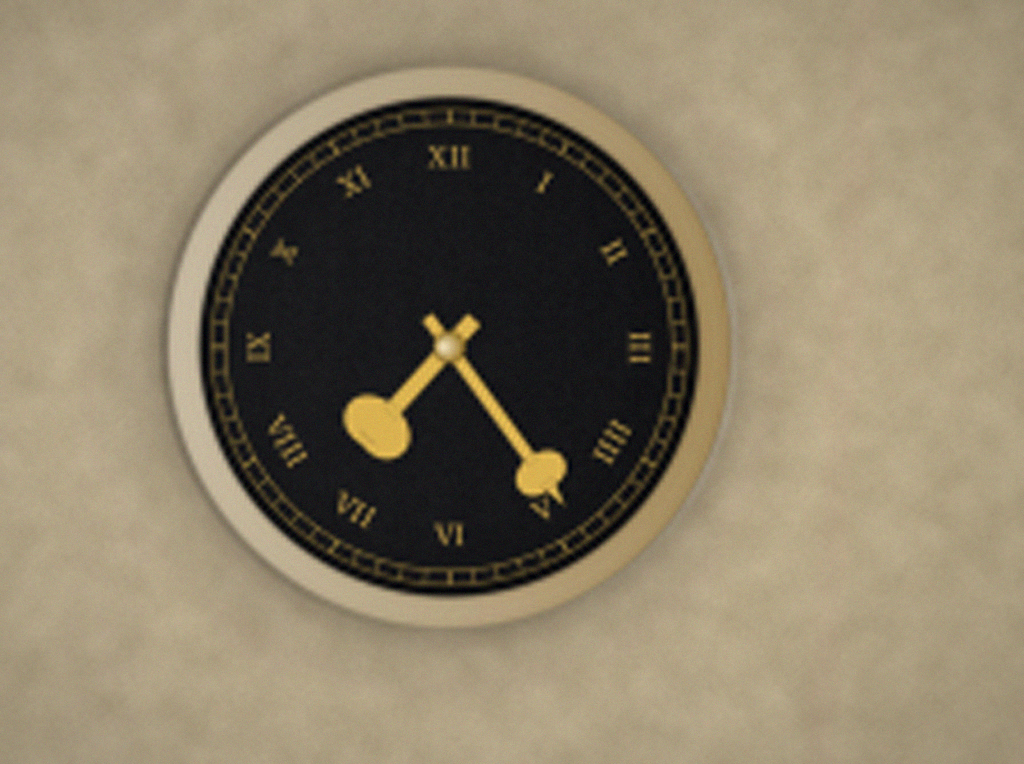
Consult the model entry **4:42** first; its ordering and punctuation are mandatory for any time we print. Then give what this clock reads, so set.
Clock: **7:24**
